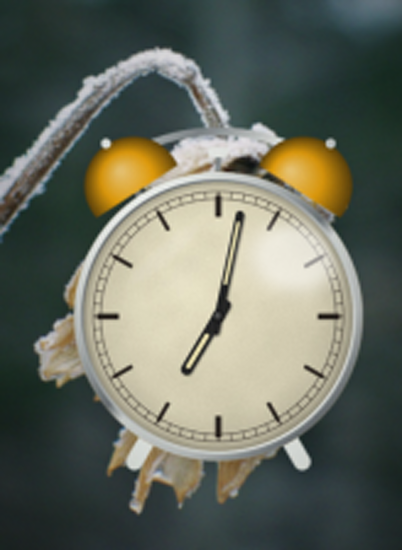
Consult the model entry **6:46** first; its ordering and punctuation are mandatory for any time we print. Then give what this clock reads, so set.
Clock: **7:02**
